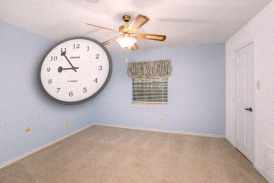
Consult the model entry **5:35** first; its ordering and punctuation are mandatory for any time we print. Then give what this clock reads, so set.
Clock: **8:54**
